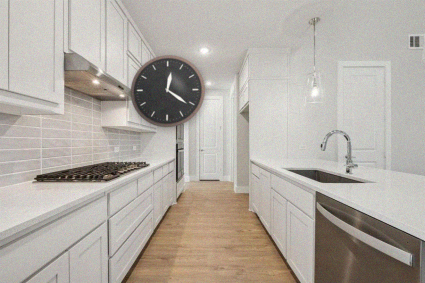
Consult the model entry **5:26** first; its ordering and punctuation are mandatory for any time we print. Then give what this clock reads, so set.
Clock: **12:21**
